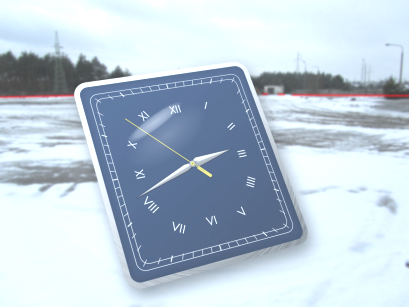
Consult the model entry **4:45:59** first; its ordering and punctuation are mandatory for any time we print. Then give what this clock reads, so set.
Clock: **2:41:53**
